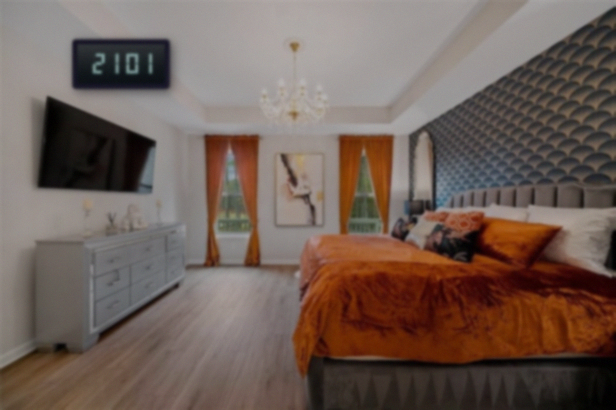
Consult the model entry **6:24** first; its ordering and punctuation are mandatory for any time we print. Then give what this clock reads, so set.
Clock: **21:01**
